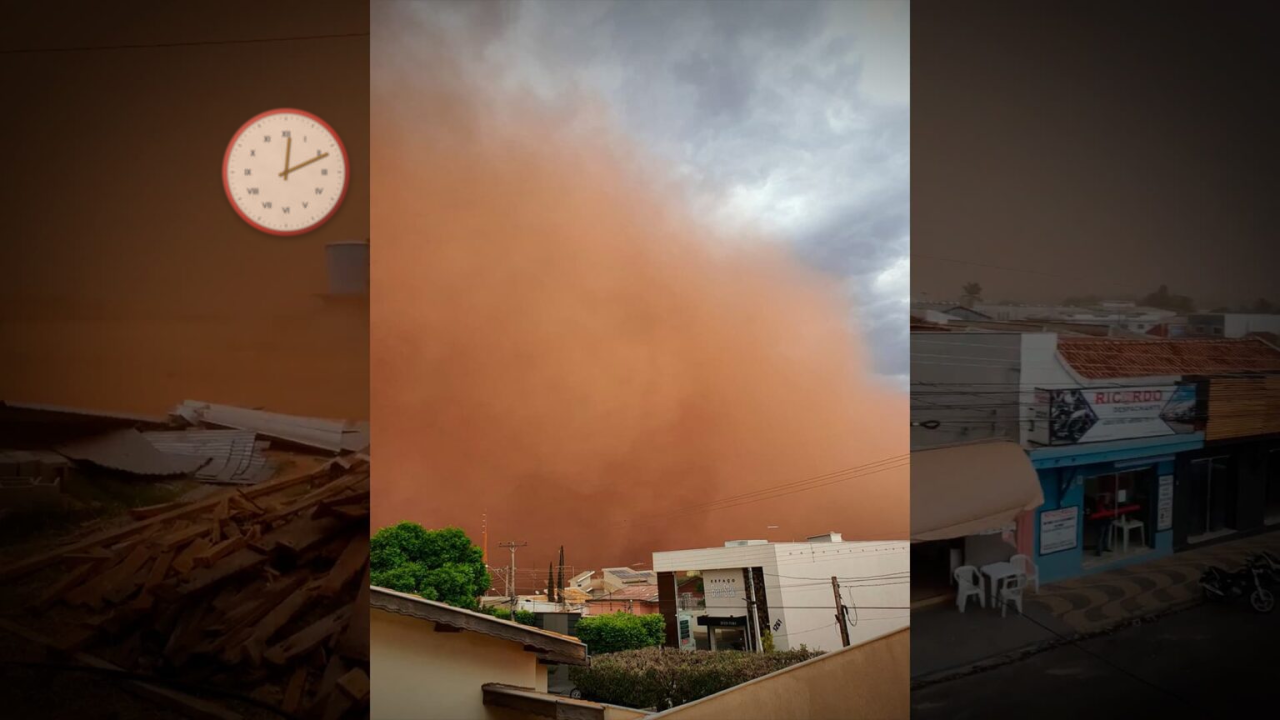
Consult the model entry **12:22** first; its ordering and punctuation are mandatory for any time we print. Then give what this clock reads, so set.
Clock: **12:11**
